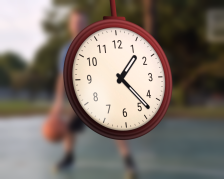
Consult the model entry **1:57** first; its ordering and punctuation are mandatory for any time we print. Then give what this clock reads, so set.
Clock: **1:23**
